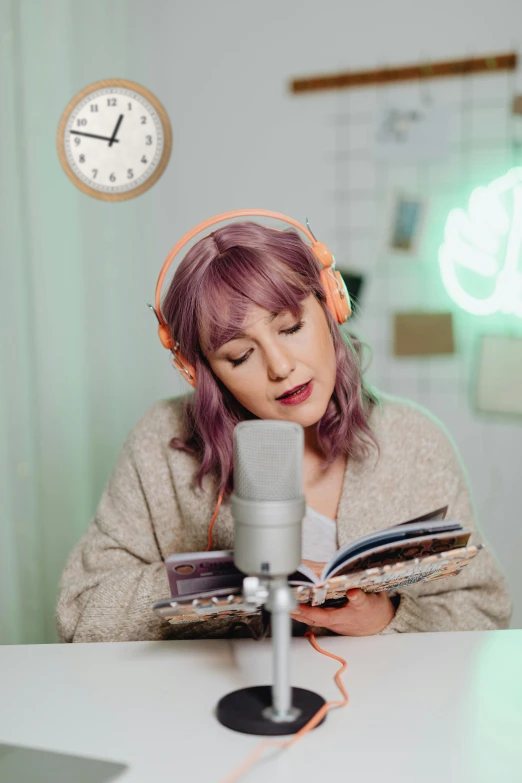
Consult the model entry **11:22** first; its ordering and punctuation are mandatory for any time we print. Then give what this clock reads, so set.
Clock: **12:47**
